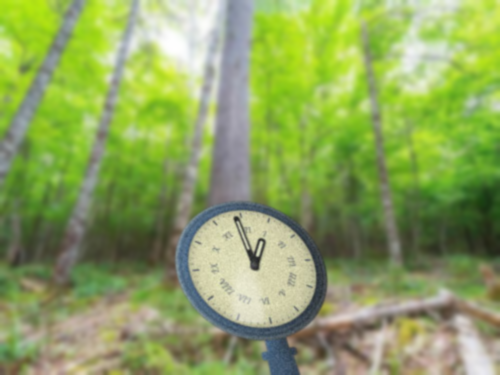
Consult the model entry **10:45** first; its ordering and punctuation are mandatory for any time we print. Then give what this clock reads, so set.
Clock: **12:59**
